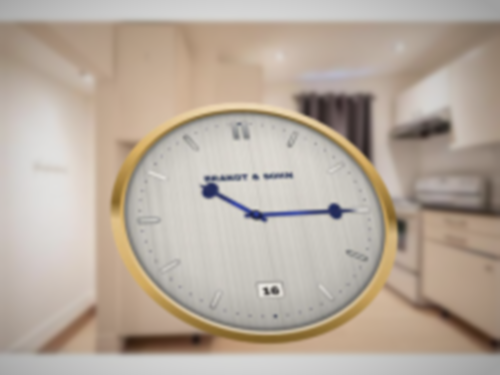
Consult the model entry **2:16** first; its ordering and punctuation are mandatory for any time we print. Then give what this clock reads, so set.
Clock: **10:15**
